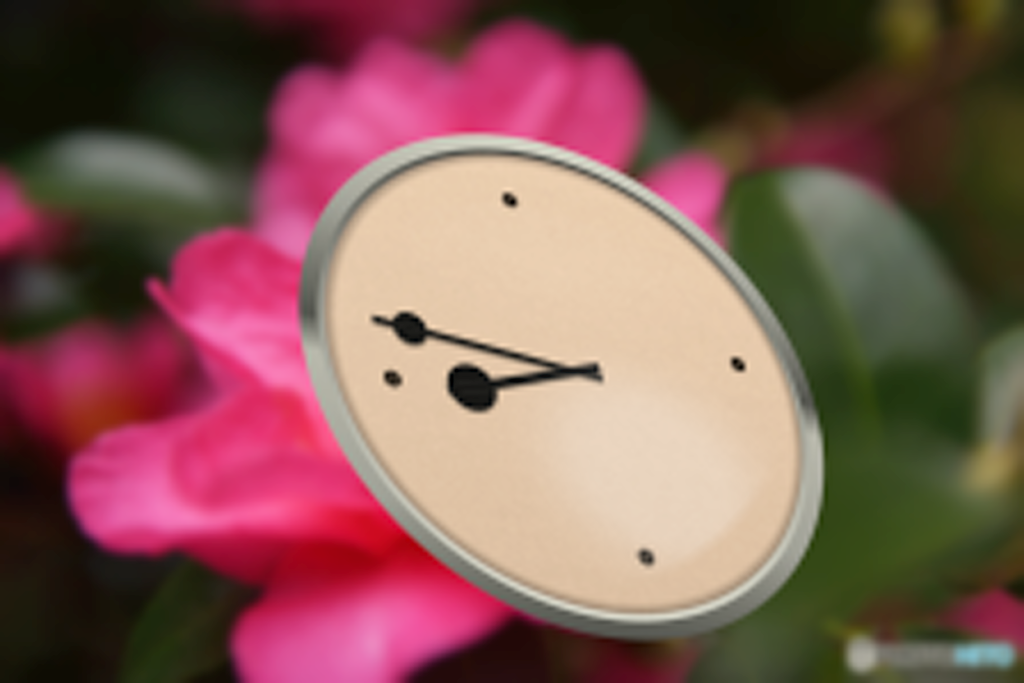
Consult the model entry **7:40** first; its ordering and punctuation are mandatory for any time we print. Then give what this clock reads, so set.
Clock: **8:48**
